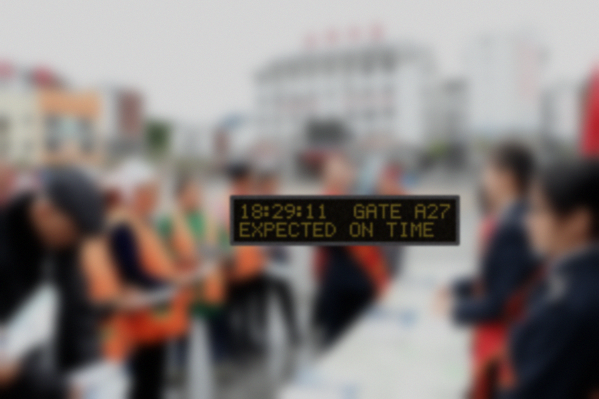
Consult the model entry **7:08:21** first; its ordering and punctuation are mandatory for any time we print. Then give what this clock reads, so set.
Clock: **18:29:11**
